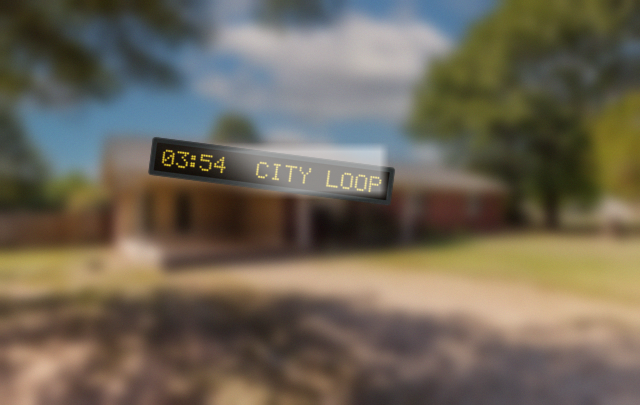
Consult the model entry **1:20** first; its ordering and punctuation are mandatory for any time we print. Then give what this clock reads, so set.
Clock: **3:54**
